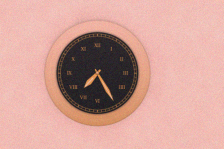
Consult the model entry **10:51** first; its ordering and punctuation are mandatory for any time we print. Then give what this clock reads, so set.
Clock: **7:25**
